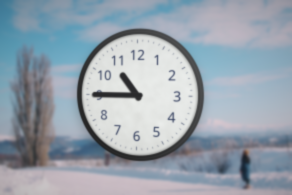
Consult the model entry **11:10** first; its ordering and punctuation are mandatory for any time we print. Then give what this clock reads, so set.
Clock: **10:45**
